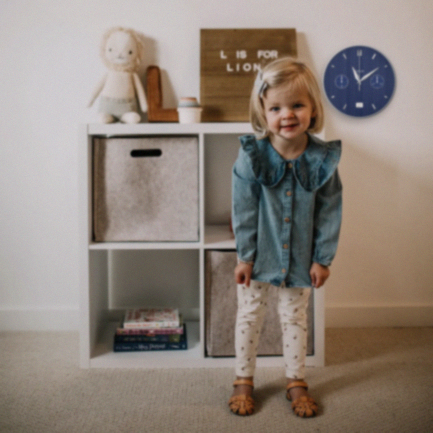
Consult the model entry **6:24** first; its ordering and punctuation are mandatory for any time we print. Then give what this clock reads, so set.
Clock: **11:09**
